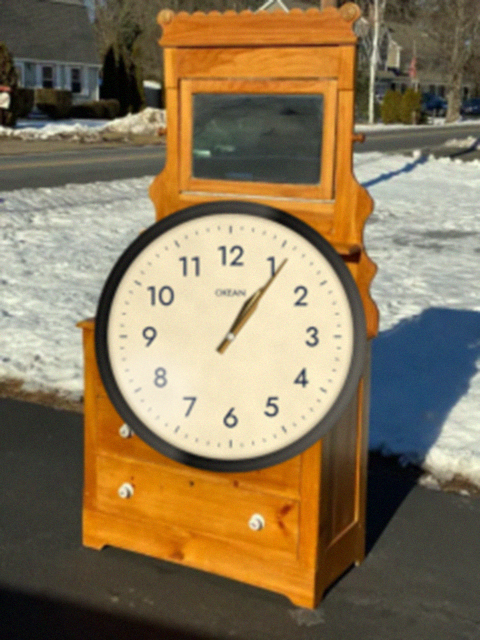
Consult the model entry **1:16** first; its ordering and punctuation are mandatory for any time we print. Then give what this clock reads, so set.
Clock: **1:06**
